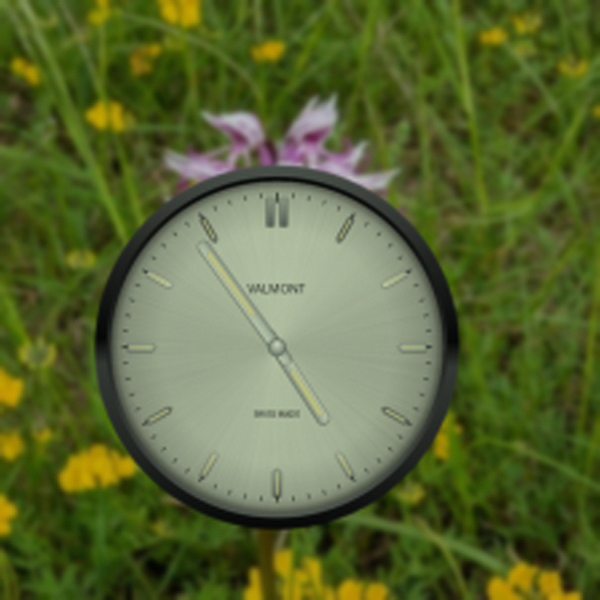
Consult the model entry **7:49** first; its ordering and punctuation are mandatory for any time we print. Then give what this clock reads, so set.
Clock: **4:54**
